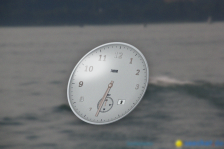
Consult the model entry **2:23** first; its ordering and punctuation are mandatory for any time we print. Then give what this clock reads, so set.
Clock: **6:32**
